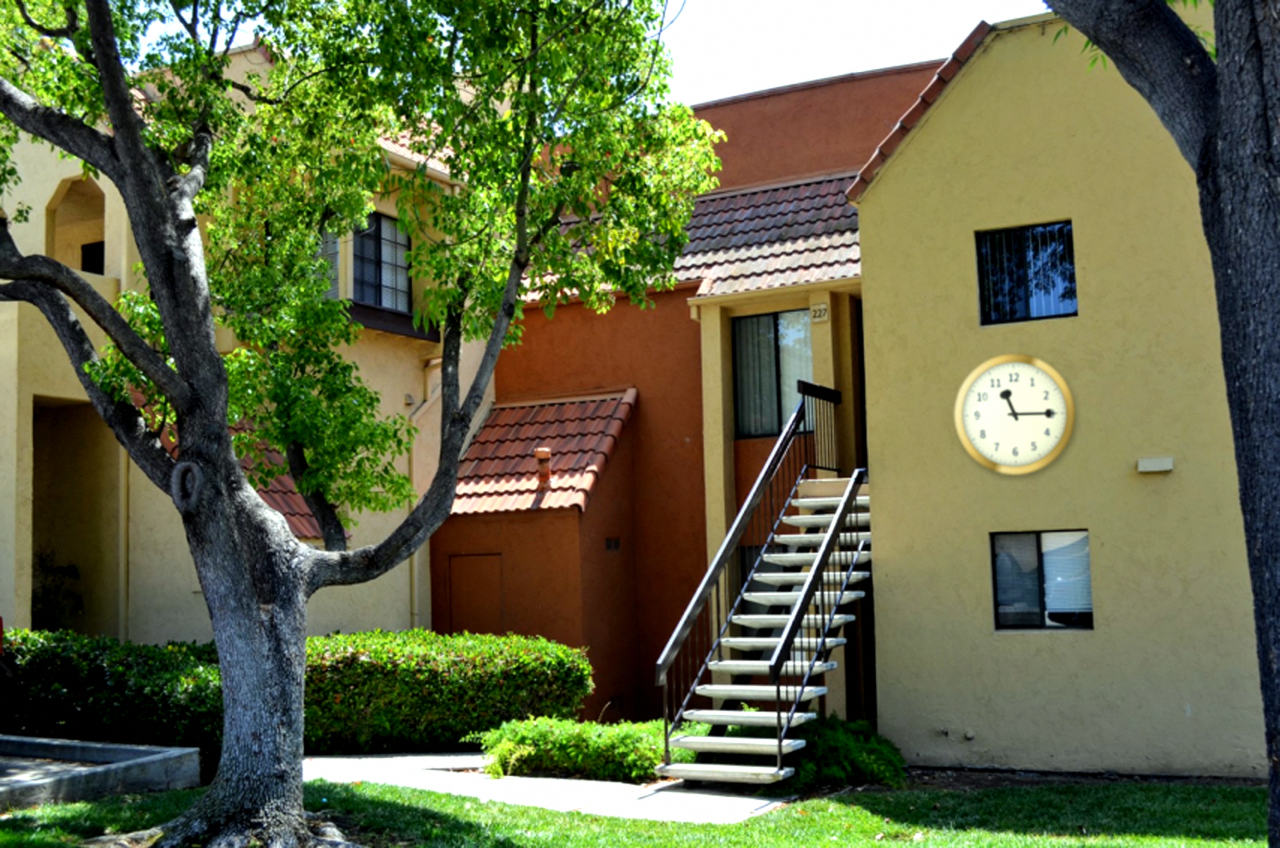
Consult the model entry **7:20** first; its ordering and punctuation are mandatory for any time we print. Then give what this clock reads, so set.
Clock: **11:15**
